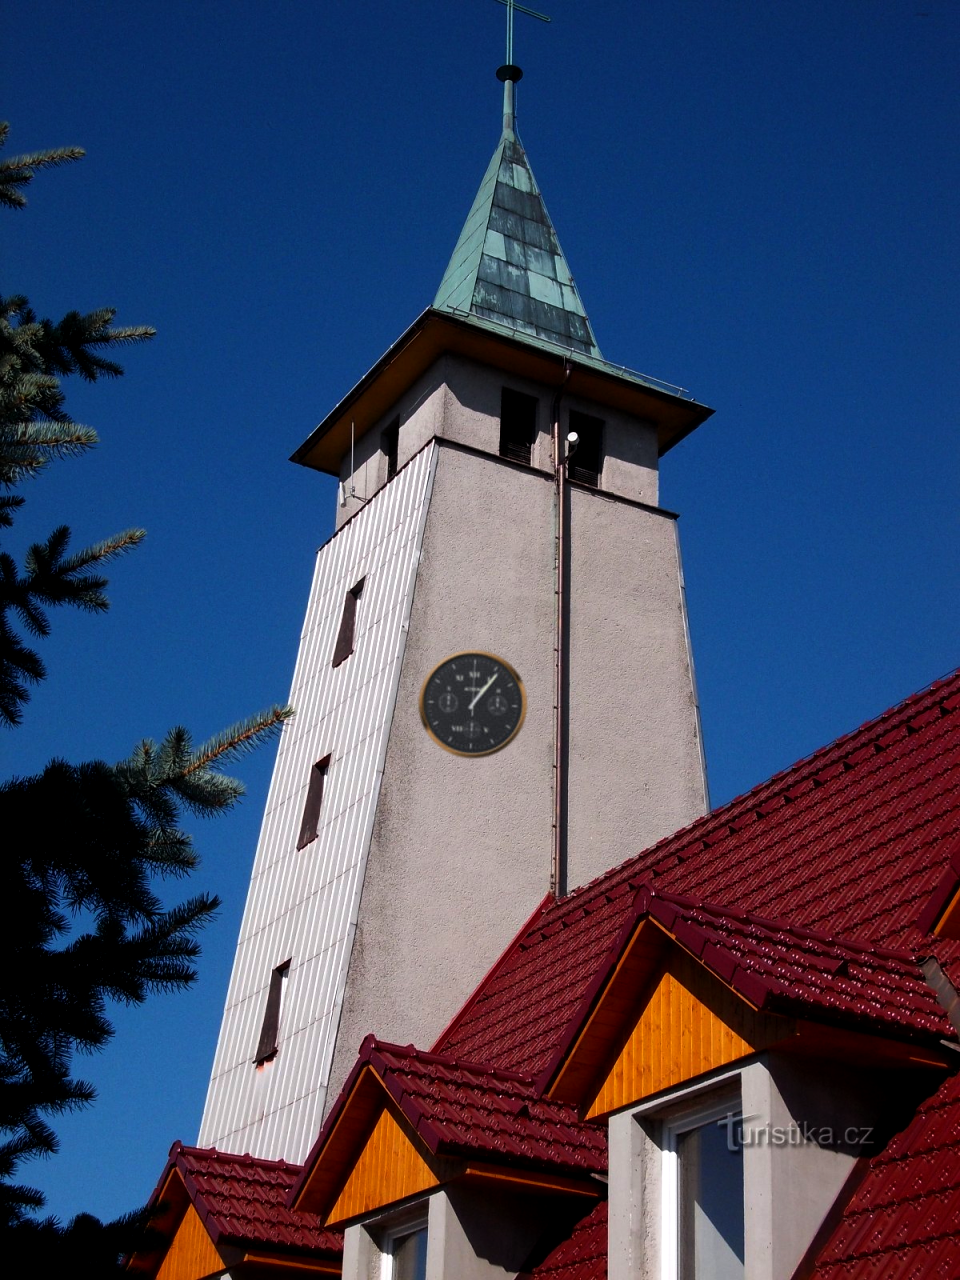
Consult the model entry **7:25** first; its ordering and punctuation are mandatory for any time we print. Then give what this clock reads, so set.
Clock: **1:06**
